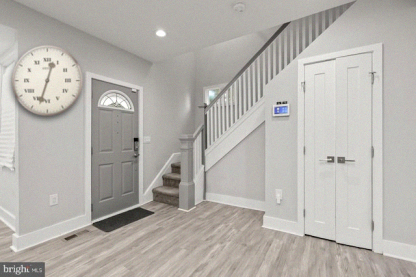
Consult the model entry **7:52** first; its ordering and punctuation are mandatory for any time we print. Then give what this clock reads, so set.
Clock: **12:33**
